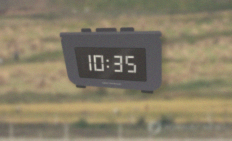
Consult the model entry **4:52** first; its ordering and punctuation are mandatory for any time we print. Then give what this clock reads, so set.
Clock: **10:35**
